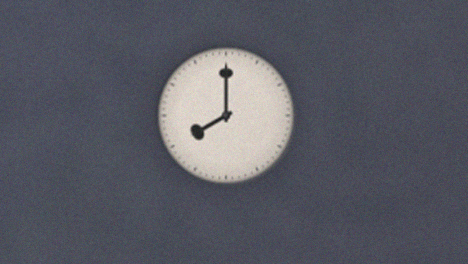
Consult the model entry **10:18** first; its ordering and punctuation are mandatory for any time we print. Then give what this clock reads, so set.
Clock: **8:00**
